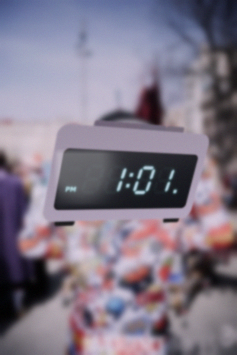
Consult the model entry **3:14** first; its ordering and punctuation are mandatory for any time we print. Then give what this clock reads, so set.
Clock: **1:01**
